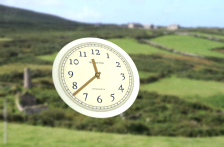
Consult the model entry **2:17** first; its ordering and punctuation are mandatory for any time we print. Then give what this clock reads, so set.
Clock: **11:38**
